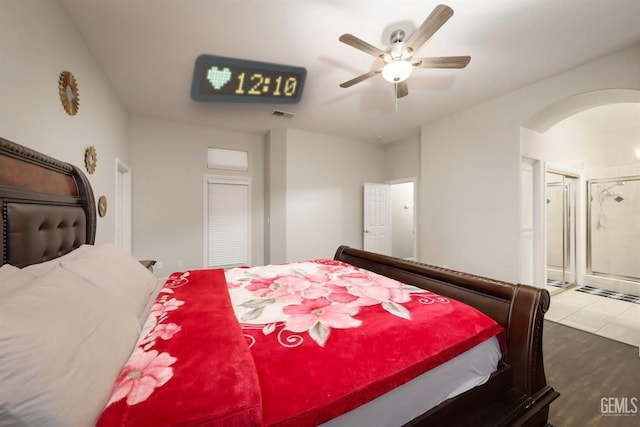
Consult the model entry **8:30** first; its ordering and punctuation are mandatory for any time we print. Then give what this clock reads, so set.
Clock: **12:10**
